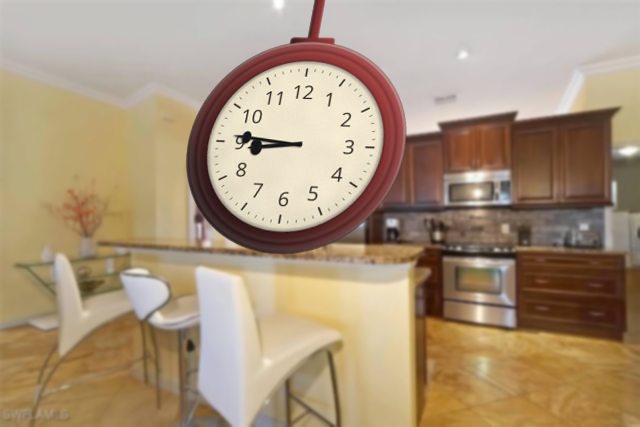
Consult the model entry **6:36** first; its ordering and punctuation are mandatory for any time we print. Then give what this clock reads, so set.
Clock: **8:46**
